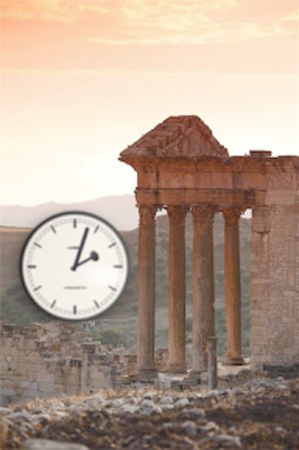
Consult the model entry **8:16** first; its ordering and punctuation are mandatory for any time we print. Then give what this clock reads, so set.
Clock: **2:03**
